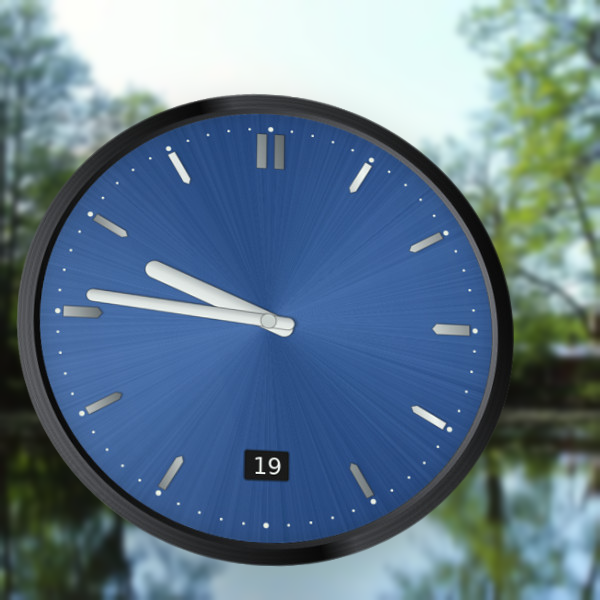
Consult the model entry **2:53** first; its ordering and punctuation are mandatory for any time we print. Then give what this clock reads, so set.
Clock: **9:46**
